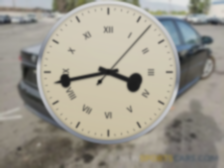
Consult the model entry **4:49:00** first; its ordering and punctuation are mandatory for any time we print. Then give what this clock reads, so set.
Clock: **3:43:07**
